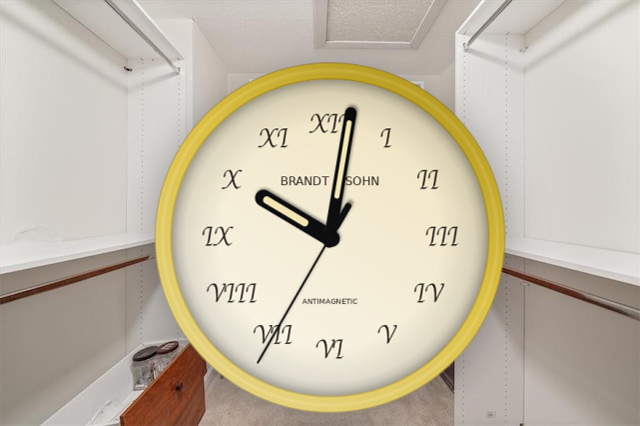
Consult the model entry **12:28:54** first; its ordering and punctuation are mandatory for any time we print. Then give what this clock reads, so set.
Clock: **10:01:35**
